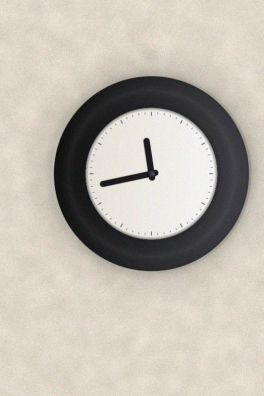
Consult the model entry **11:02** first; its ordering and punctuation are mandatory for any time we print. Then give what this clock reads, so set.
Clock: **11:43**
